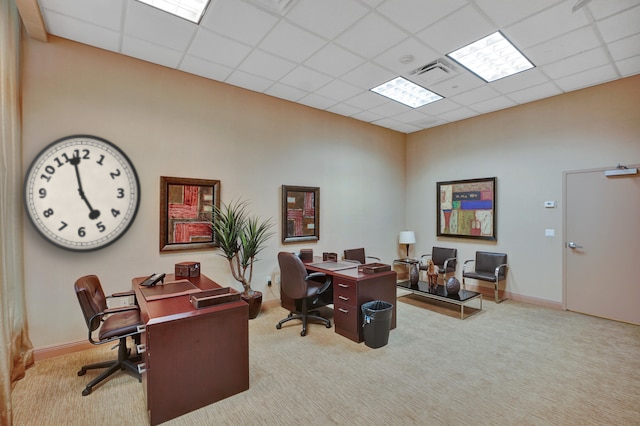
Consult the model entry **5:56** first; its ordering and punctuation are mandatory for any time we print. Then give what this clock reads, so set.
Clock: **4:58**
